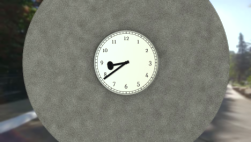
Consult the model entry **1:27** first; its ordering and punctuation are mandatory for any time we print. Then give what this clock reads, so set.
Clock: **8:39**
